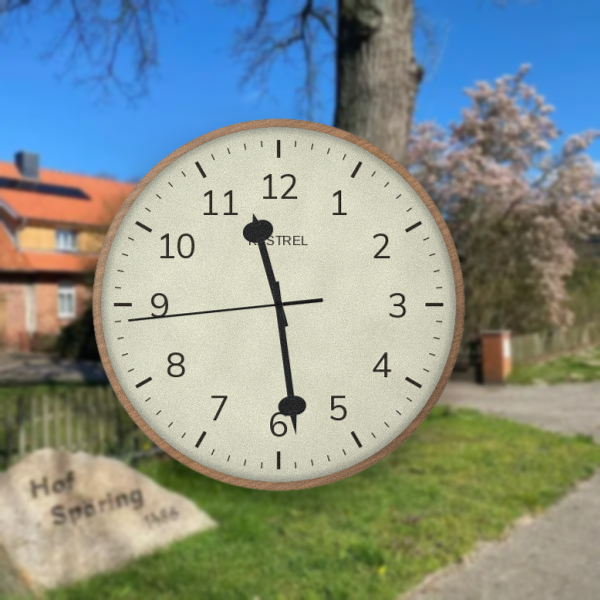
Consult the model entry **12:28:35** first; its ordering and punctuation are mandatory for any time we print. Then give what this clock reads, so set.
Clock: **11:28:44**
